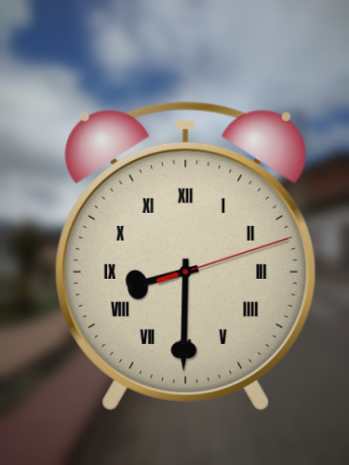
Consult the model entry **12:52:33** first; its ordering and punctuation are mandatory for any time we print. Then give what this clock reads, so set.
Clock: **8:30:12**
